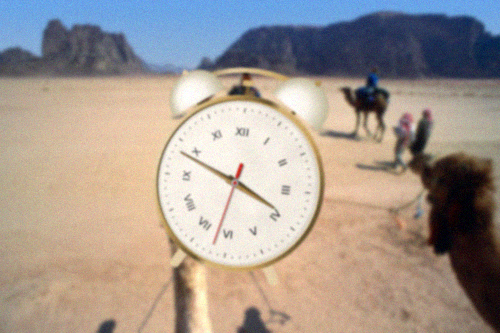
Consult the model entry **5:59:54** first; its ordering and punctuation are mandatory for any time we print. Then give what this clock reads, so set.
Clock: **3:48:32**
